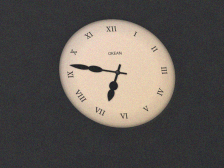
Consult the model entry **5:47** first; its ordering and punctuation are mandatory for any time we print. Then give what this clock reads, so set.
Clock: **6:47**
